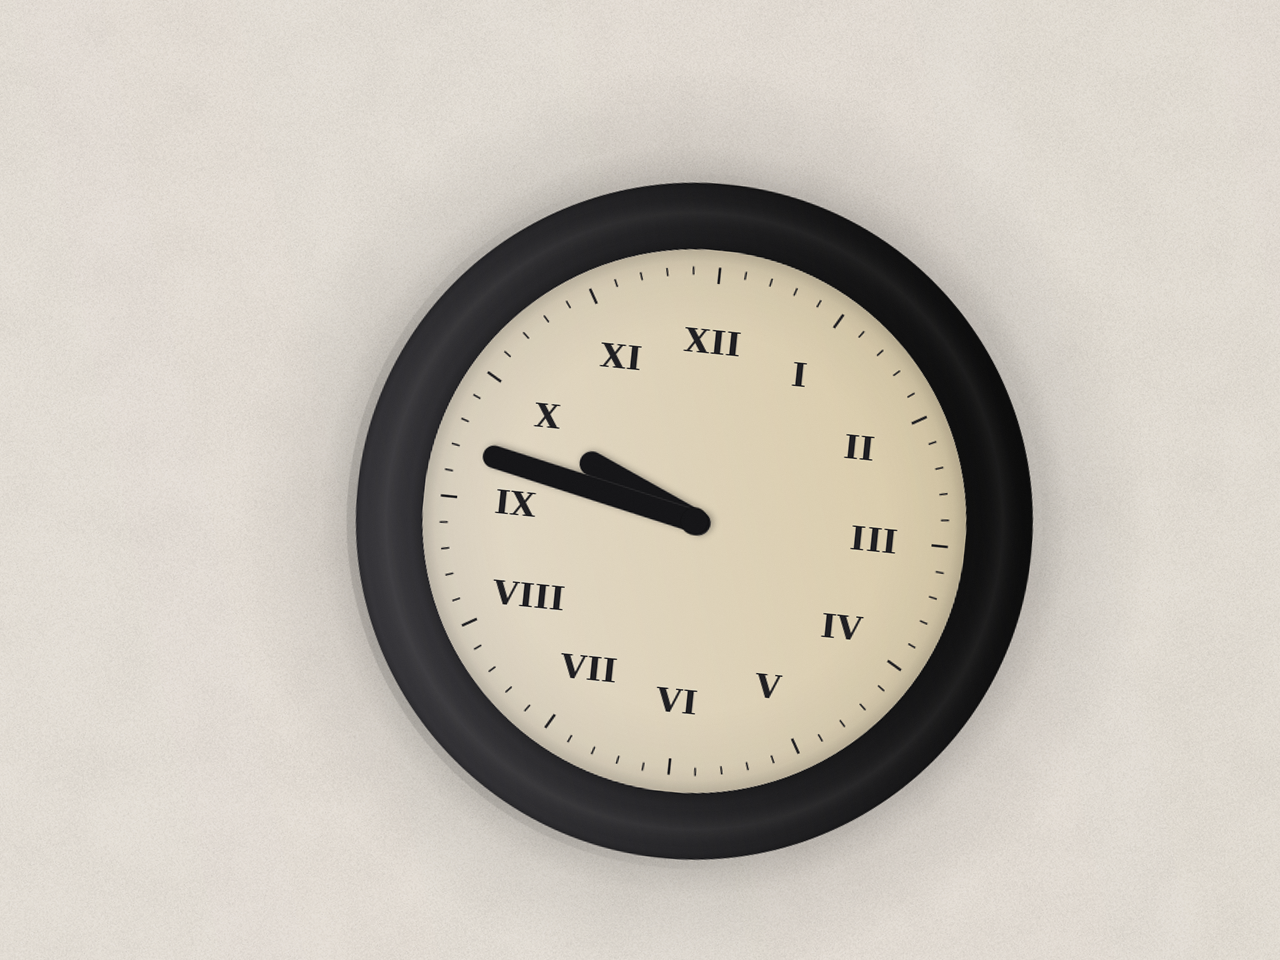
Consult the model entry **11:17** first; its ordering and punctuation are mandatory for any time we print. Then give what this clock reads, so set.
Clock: **9:47**
